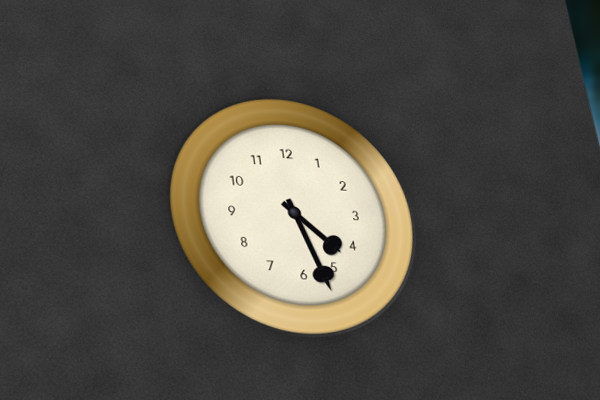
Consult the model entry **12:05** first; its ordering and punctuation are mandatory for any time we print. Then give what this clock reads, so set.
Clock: **4:27**
